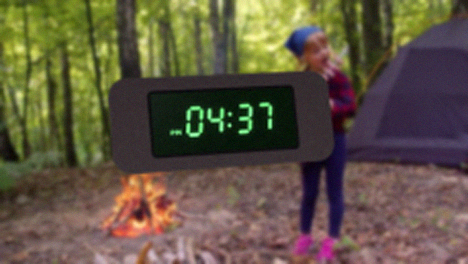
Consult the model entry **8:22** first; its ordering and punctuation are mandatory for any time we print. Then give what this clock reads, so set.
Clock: **4:37**
